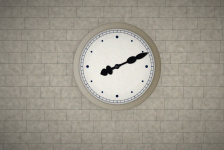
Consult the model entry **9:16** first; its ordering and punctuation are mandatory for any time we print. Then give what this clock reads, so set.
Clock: **8:11**
